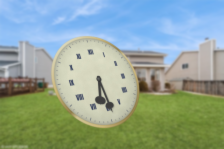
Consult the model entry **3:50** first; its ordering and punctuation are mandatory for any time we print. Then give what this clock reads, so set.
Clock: **6:29**
